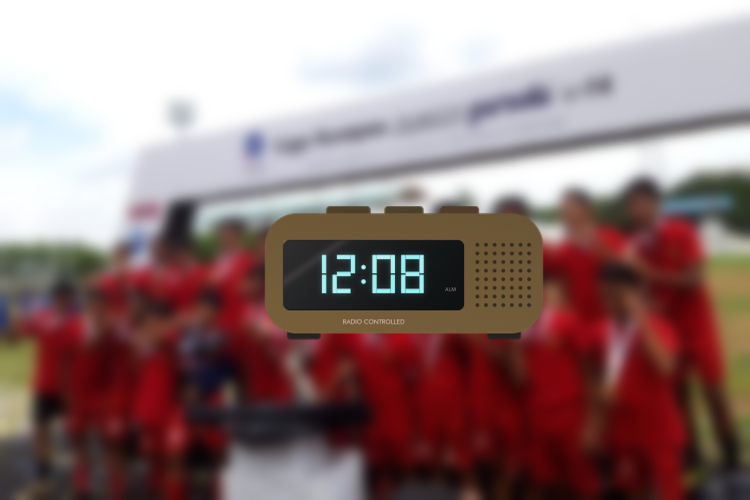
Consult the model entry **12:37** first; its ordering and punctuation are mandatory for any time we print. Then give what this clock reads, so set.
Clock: **12:08**
